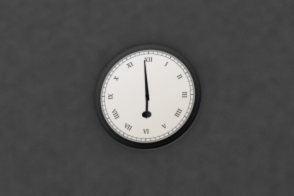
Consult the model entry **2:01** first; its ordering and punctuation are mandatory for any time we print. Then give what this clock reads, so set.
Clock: **5:59**
